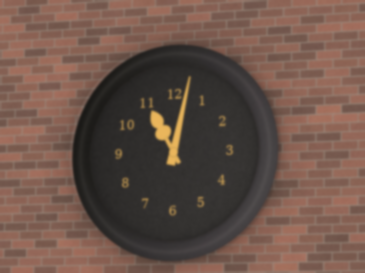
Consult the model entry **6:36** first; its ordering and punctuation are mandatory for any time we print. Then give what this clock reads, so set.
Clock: **11:02**
